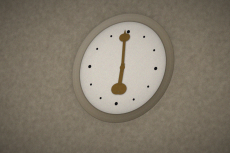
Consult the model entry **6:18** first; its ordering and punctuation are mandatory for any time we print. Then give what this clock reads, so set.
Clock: **5:59**
